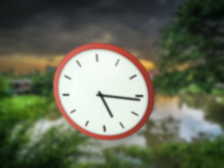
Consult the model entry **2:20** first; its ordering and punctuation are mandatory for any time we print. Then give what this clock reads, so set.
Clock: **5:16**
